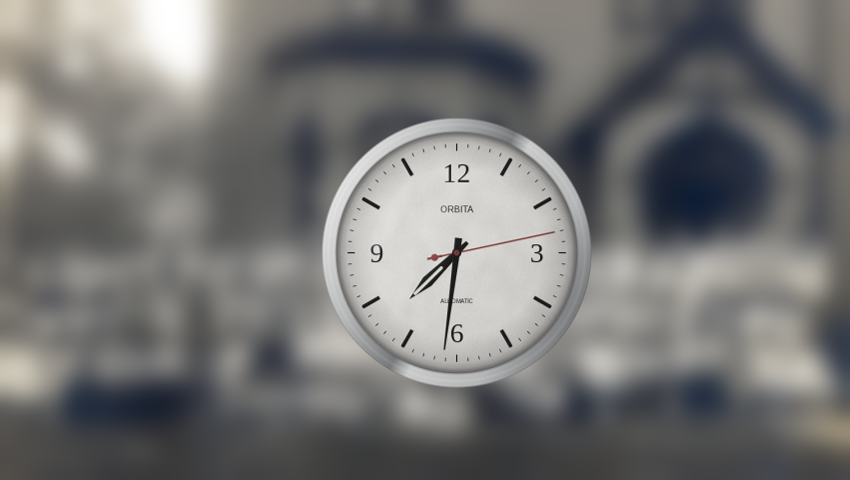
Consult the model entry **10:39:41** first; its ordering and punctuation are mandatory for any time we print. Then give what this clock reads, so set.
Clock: **7:31:13**
